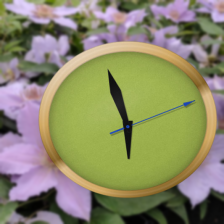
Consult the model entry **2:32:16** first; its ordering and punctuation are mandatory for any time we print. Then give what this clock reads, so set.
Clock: **5:57:11**
